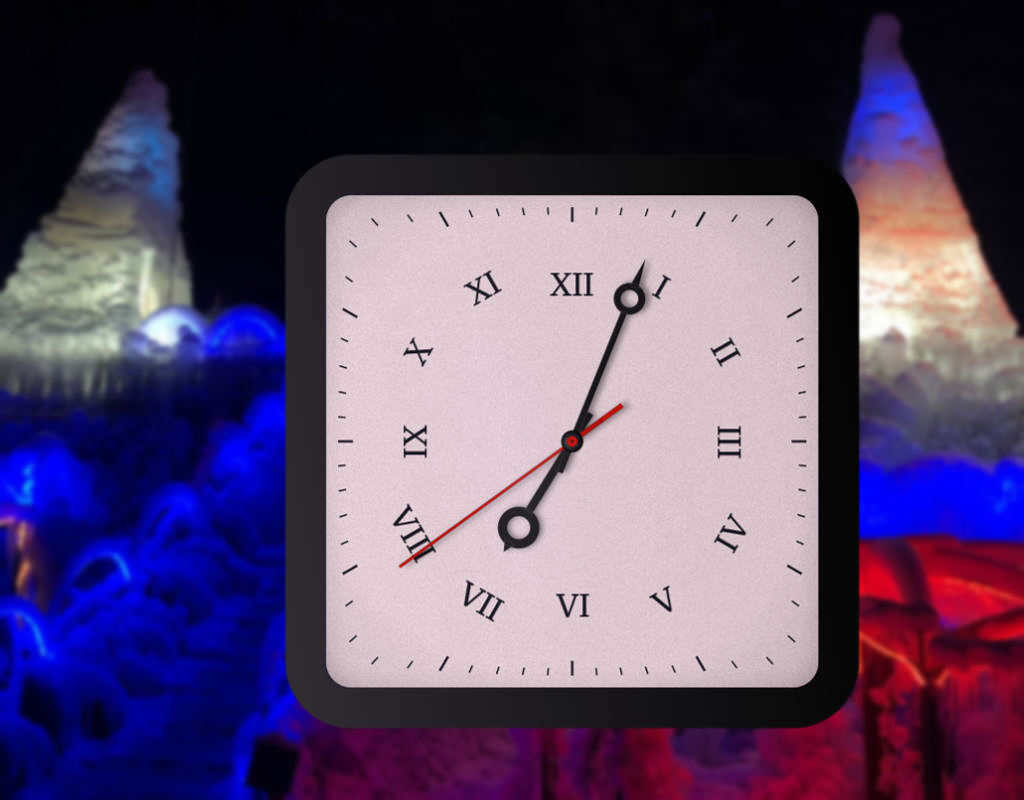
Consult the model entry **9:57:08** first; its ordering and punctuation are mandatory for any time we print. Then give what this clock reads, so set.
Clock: **7:03:39**
